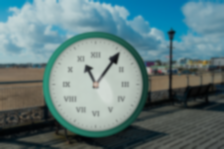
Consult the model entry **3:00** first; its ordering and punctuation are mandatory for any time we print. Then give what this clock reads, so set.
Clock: **11:06**
